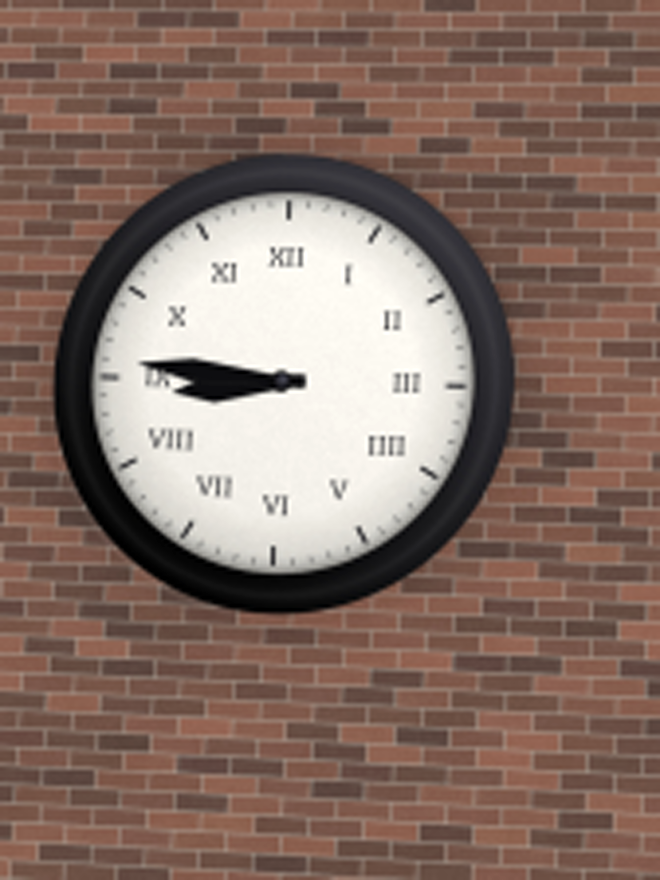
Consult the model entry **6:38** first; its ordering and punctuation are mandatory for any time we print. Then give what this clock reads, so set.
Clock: **8:46**
